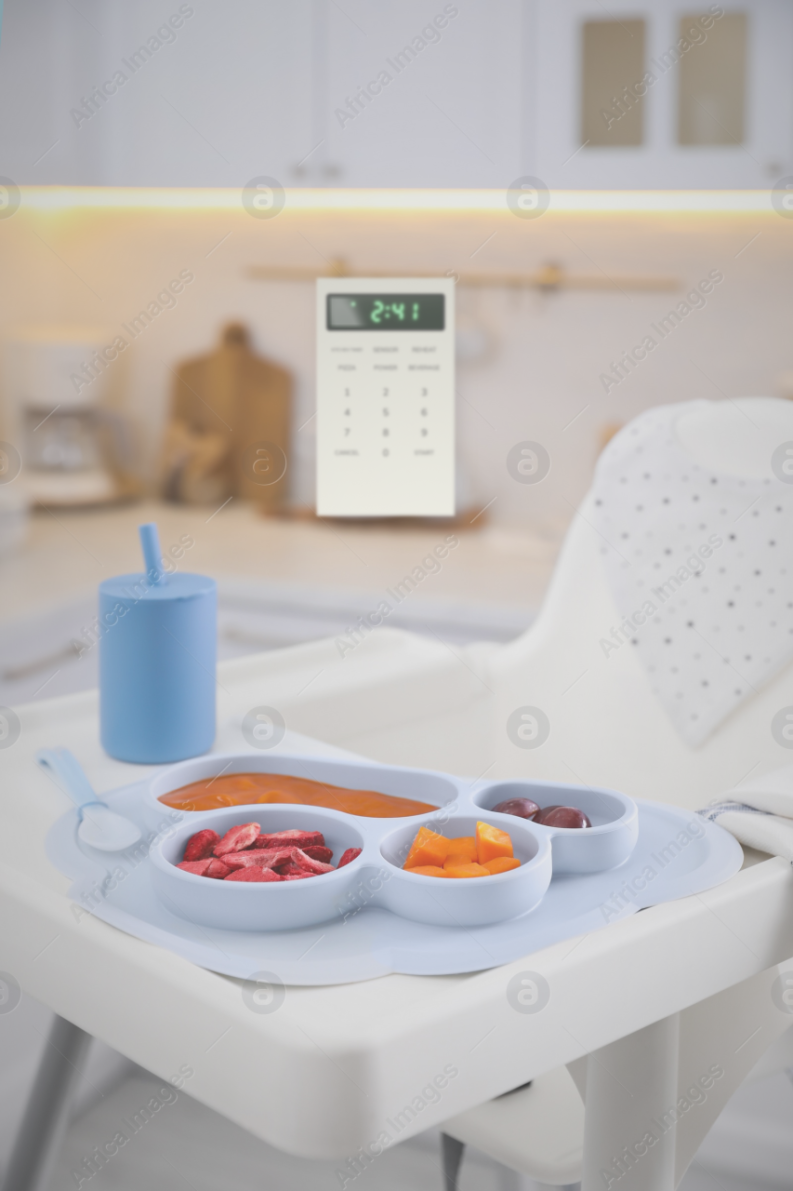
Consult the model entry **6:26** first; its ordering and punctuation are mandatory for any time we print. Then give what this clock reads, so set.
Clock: **2:41**
